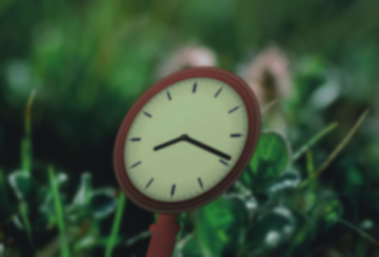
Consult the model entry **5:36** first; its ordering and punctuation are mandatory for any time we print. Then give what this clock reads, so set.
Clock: **8:19**
